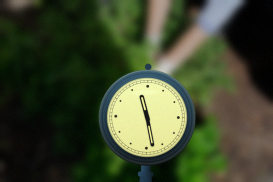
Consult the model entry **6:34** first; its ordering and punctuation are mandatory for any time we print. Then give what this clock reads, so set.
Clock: **11:28**
